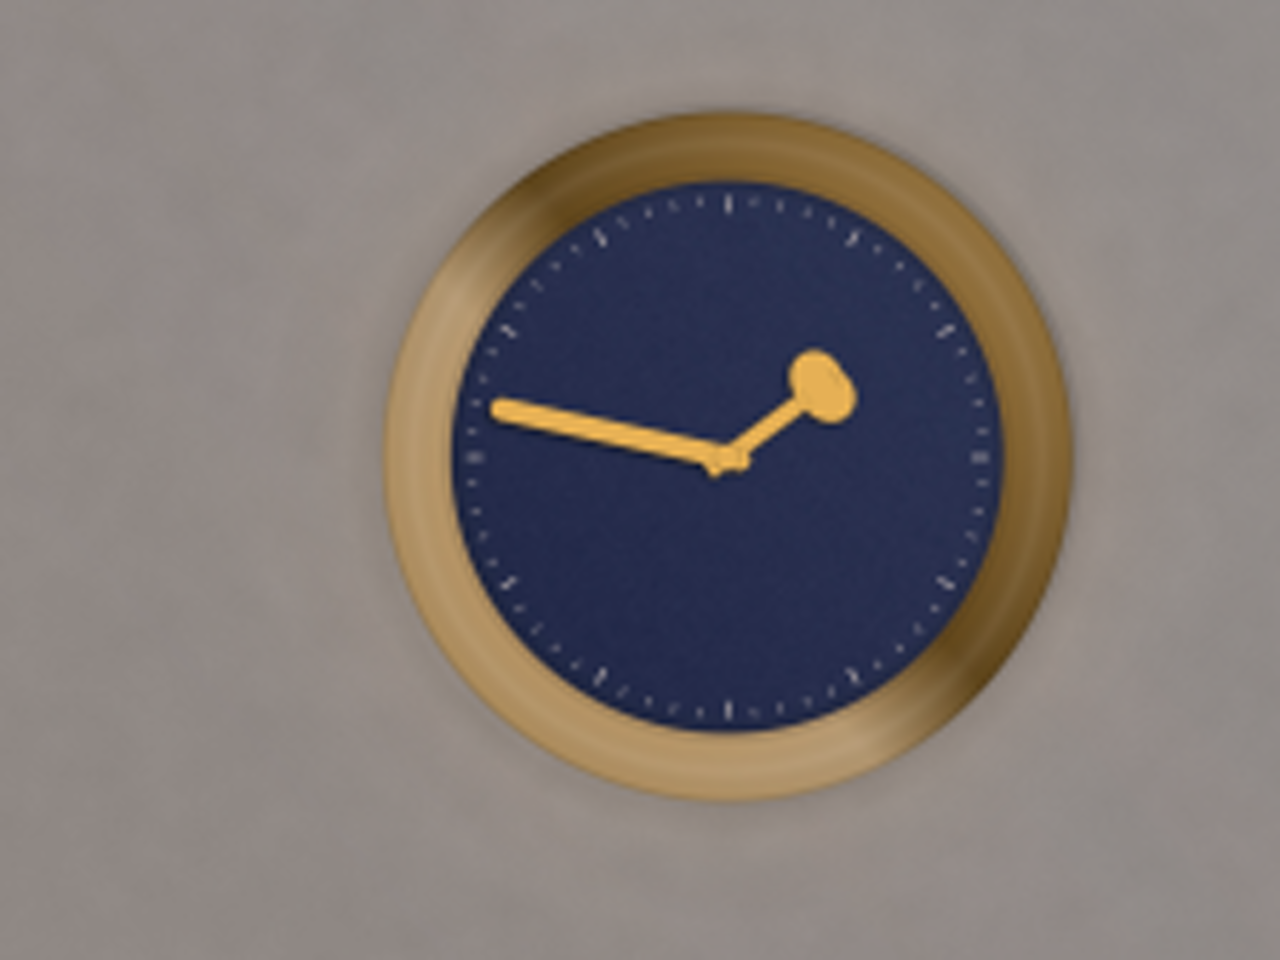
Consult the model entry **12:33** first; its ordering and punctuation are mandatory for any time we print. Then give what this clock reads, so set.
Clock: **1:47**
